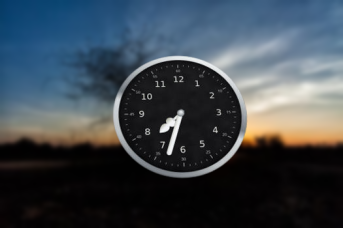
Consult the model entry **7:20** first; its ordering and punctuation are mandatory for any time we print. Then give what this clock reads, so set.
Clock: **7:33**
